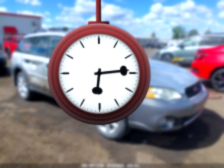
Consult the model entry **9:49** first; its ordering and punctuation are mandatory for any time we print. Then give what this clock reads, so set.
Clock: **6:14**
